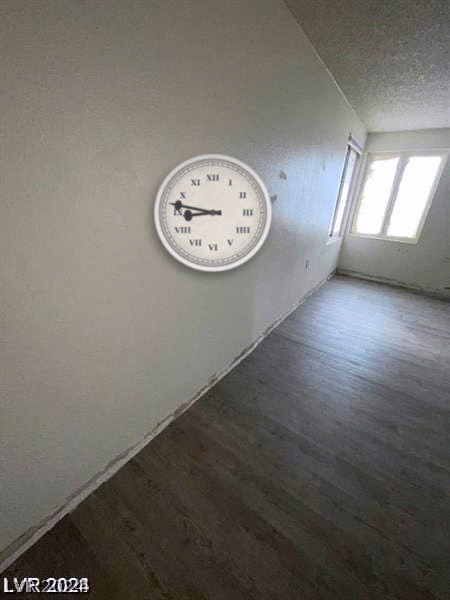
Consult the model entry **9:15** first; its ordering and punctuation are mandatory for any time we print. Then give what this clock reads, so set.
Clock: **8:47**
